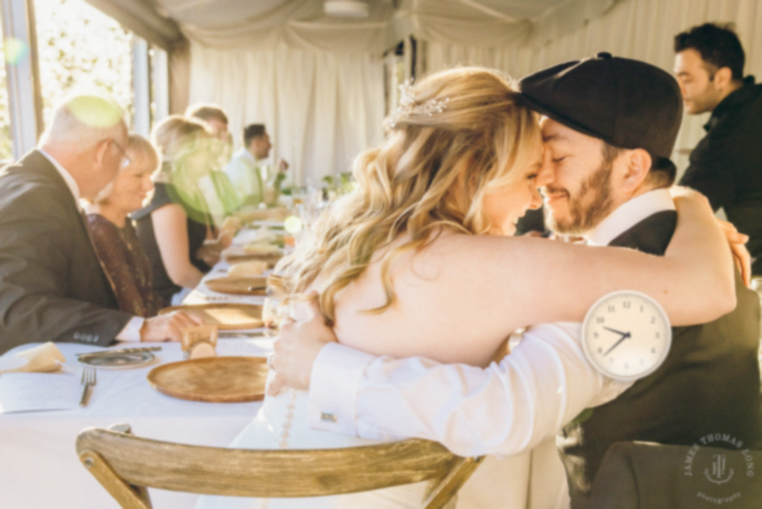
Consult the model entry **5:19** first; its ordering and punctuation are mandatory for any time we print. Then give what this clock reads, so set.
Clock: **9:38**
